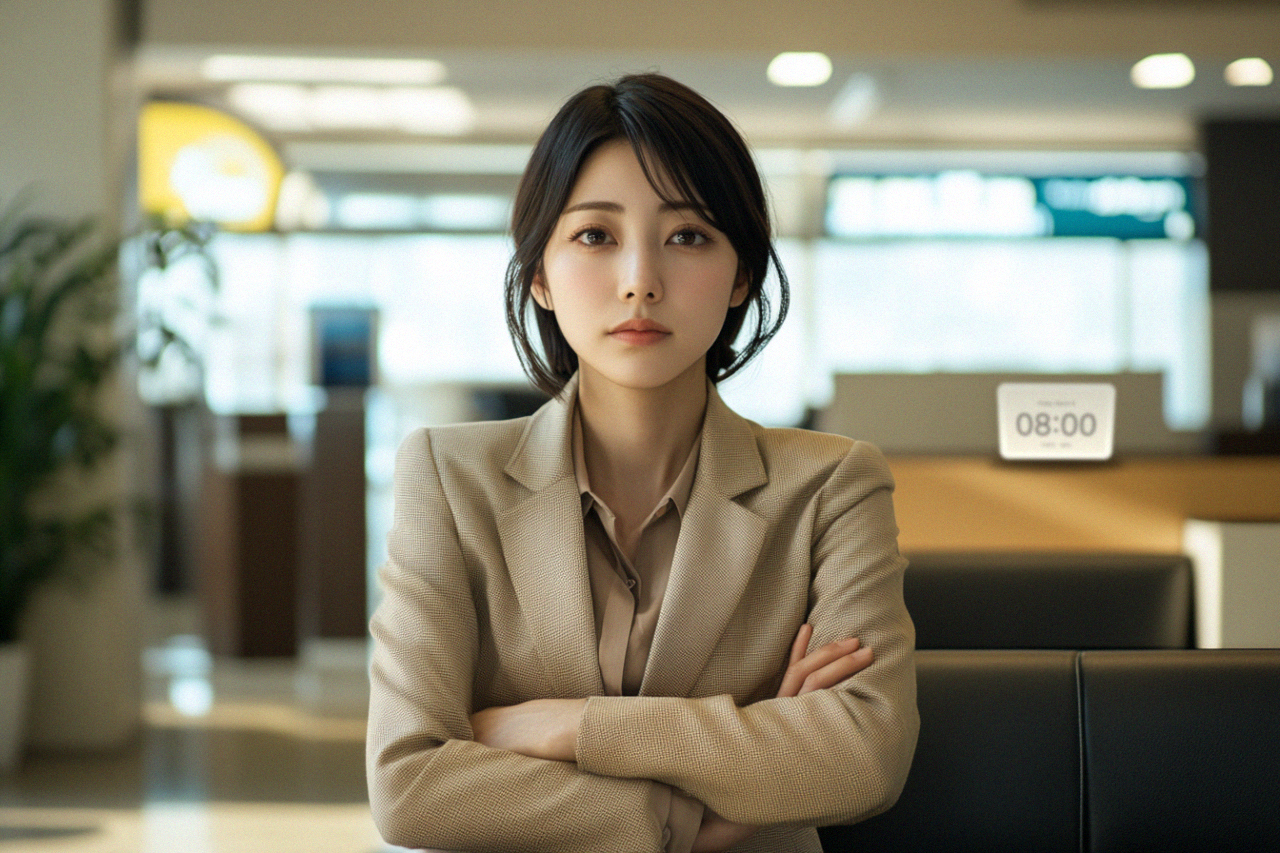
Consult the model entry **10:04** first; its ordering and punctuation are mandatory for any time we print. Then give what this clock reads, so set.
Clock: **8:00**
